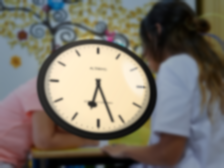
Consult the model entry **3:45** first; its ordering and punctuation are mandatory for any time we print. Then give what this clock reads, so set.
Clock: **6:27**
